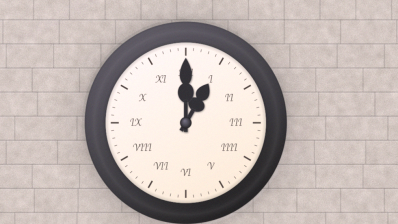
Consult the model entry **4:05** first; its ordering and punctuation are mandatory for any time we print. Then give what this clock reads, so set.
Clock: **1:00**
